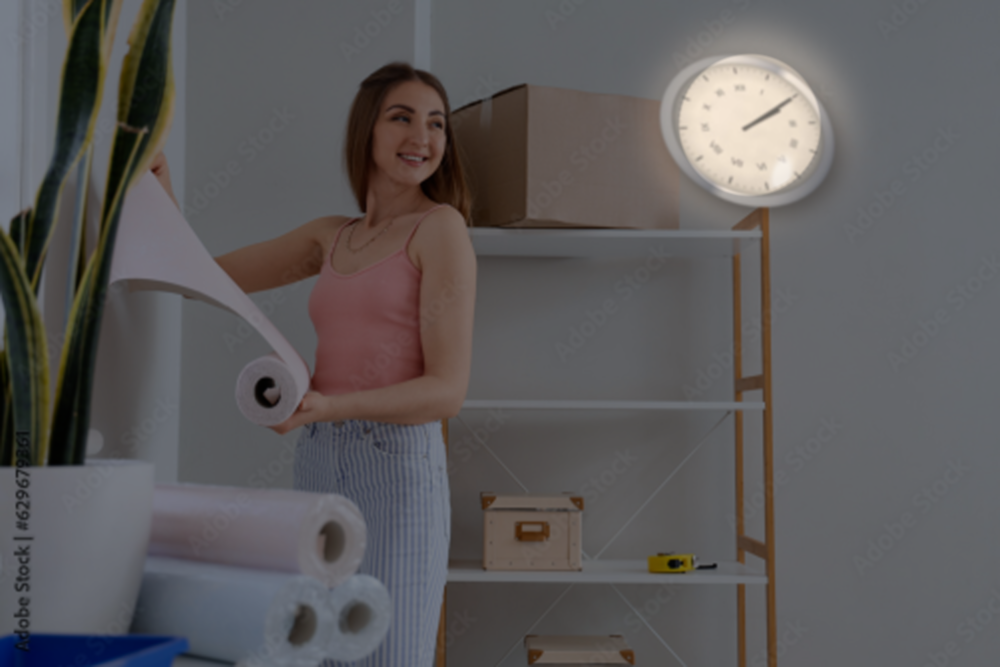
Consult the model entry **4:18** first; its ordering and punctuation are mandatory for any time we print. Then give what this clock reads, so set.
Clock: **2:10**
